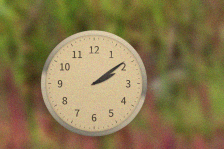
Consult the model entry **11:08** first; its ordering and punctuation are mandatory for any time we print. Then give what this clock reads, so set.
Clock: **2:09**
